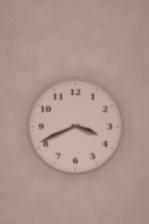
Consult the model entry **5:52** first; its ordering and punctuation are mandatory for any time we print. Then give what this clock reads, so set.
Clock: **3:41**
